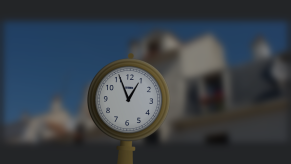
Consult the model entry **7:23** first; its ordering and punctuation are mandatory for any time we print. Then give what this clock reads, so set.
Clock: **12:56**
